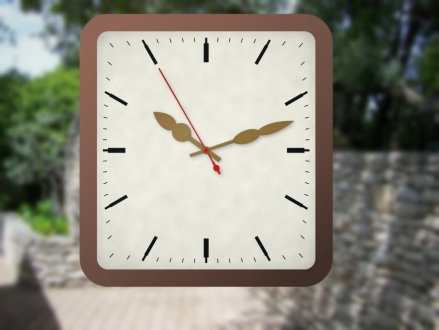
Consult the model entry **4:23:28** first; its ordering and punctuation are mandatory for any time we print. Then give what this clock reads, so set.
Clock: **10:11:55**
